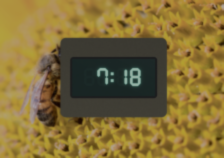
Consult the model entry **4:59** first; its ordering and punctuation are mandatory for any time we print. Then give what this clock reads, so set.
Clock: **7:18**
